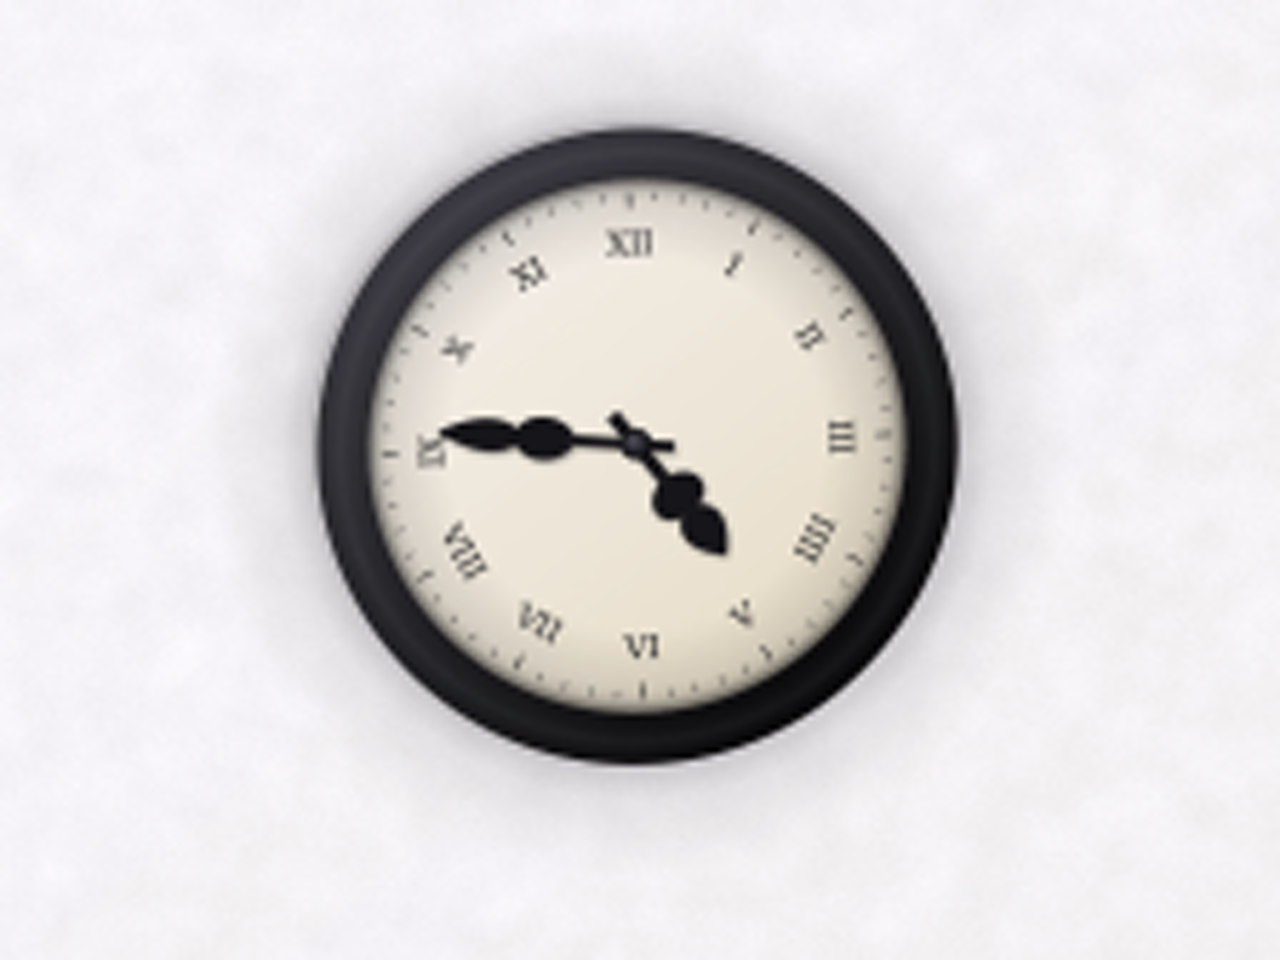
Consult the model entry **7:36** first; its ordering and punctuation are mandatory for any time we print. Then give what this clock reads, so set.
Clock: **4:46**
